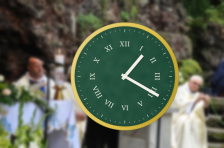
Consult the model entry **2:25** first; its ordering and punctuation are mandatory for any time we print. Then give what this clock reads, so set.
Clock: **1:20**
